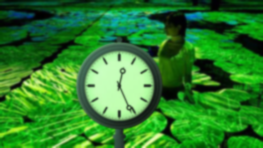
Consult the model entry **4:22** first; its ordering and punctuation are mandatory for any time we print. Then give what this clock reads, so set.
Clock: **12:26**
